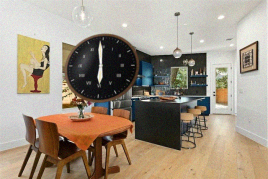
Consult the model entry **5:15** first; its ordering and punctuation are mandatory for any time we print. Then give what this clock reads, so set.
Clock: **5:59**
